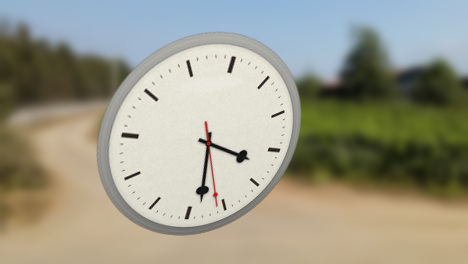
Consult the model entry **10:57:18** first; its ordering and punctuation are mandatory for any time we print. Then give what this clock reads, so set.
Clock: **3:28:26**
